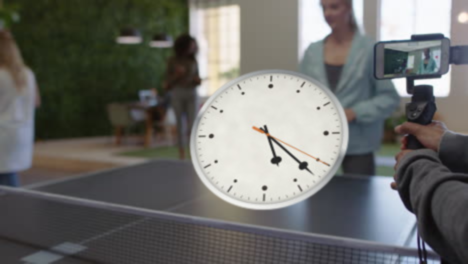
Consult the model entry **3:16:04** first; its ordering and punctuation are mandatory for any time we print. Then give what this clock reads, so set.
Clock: **5:22:20**
